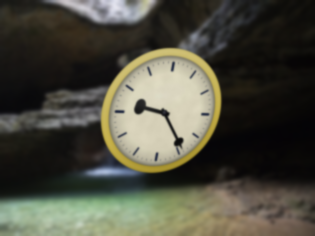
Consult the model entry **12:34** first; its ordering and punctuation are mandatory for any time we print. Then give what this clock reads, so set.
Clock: **9:24**
